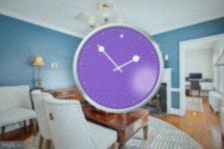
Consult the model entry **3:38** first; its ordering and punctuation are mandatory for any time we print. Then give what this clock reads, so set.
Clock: **1:52**
